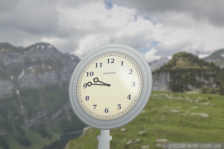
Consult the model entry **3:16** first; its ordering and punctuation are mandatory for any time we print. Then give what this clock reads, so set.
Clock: **9:46**
